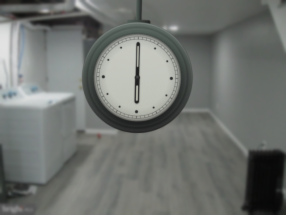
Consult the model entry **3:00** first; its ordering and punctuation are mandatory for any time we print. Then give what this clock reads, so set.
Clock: **6:00**
